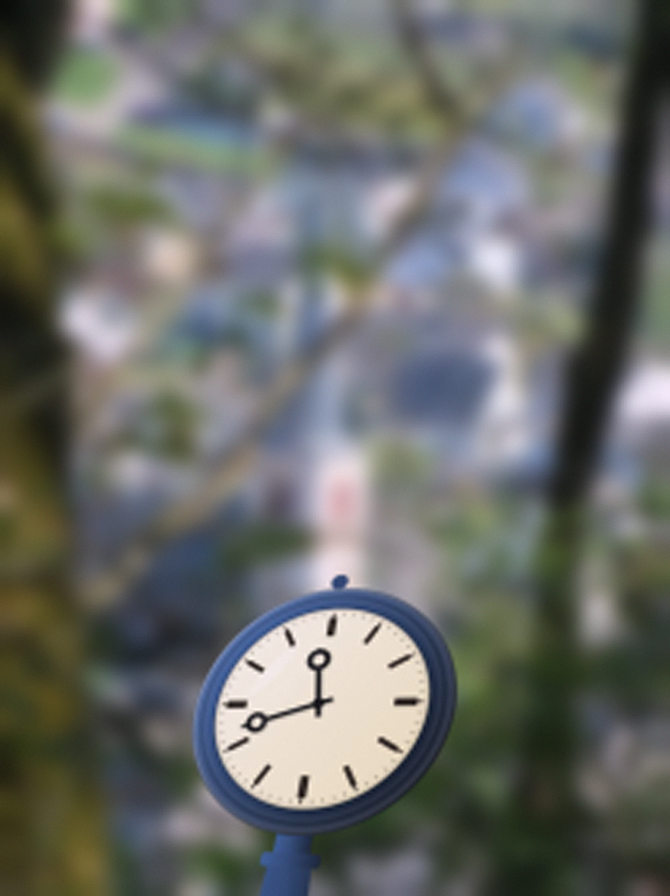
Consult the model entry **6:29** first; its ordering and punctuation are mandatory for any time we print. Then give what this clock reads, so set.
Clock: **11:42**
